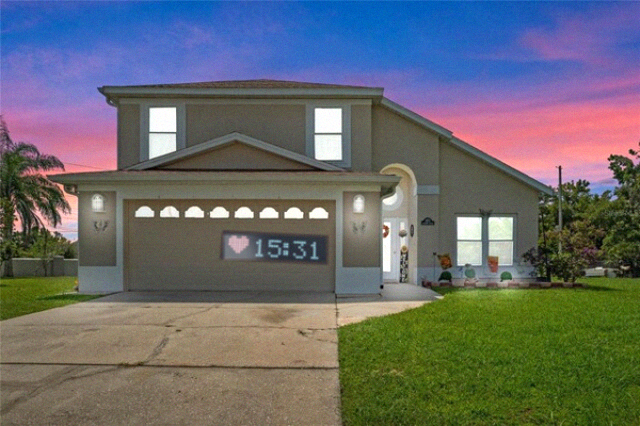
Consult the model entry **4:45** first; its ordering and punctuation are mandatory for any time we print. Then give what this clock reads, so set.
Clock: **15:31**
